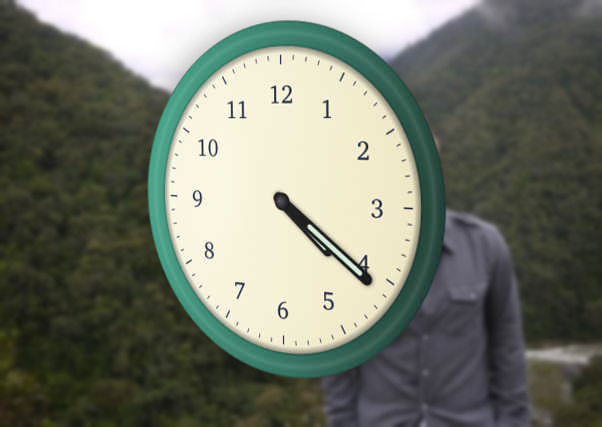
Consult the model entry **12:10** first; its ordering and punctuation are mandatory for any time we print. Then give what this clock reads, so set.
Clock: **4:21**
